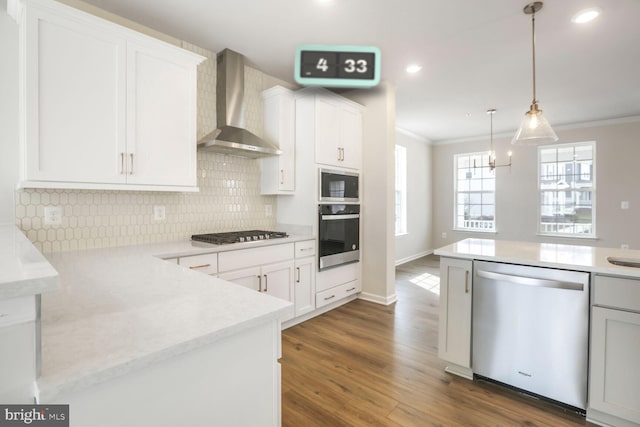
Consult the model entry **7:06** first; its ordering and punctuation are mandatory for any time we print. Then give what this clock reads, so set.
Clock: **4:33**
